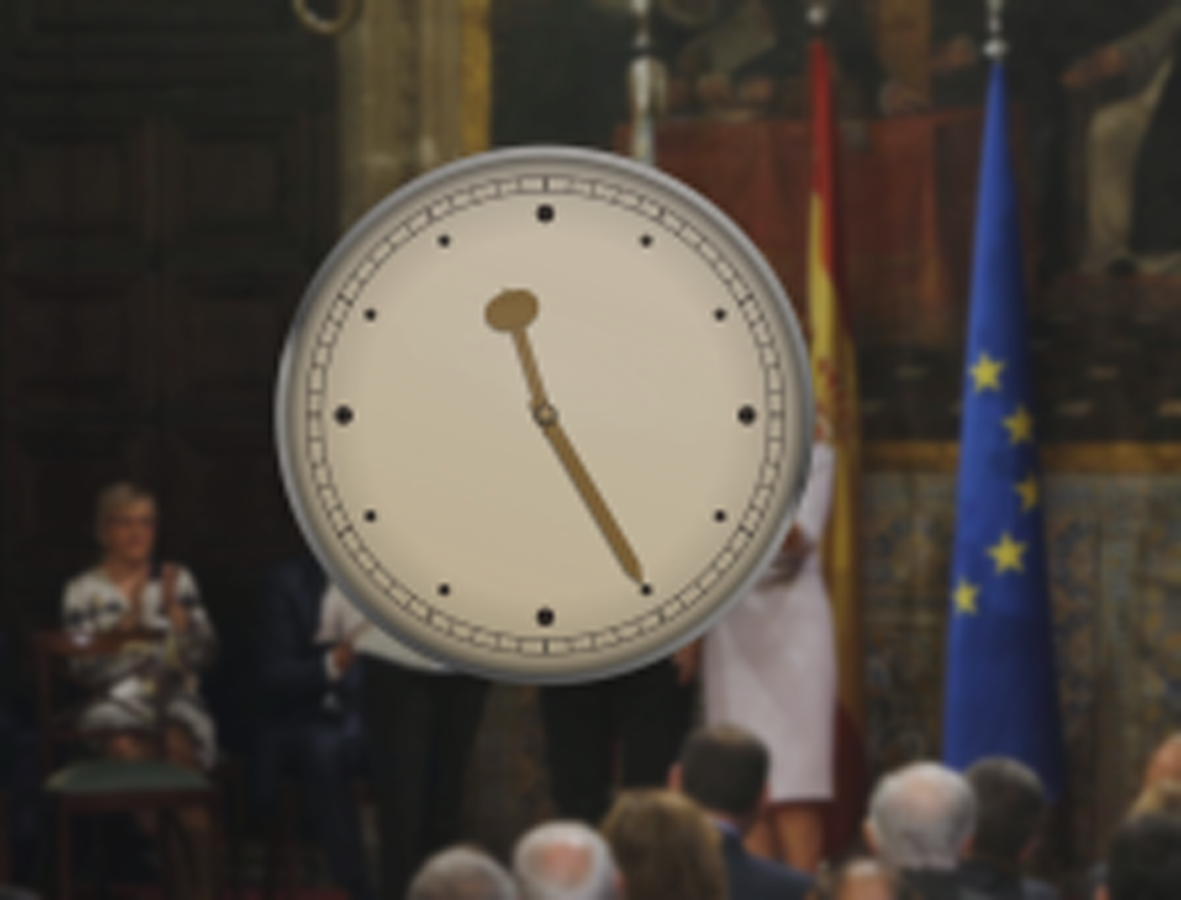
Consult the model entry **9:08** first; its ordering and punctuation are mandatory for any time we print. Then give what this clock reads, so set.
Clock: **11:25**
